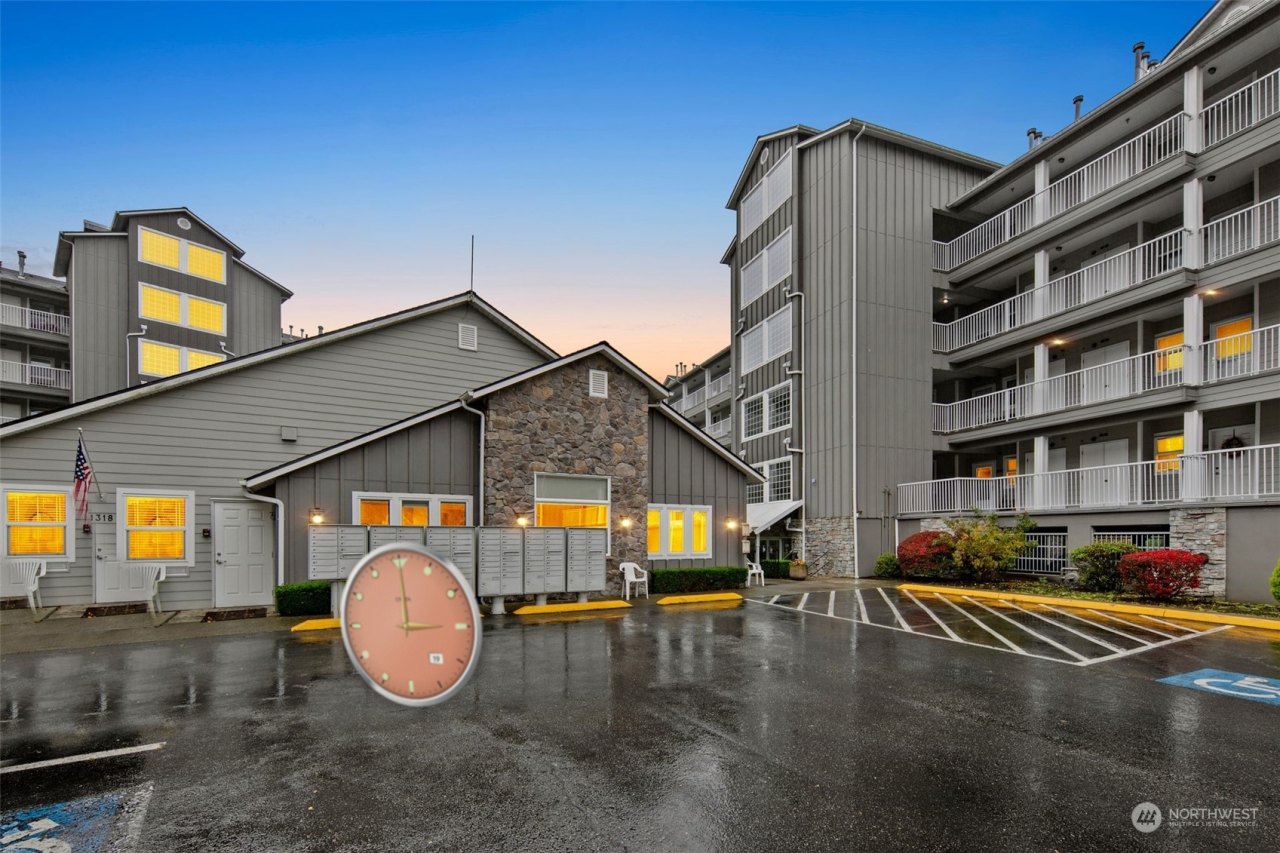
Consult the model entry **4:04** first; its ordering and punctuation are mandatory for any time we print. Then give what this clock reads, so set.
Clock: **3:00**
